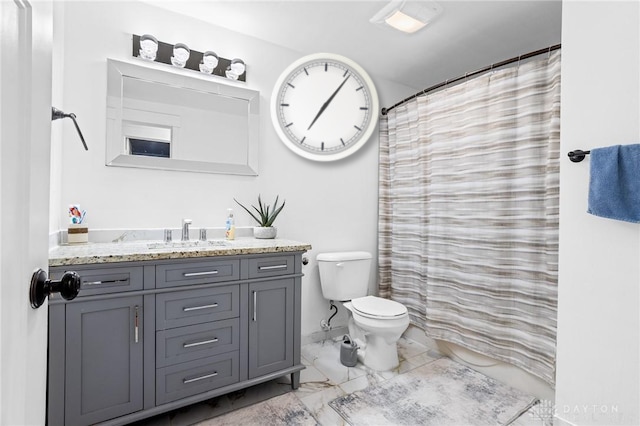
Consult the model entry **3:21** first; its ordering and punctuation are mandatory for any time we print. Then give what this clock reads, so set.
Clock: **7:06**
